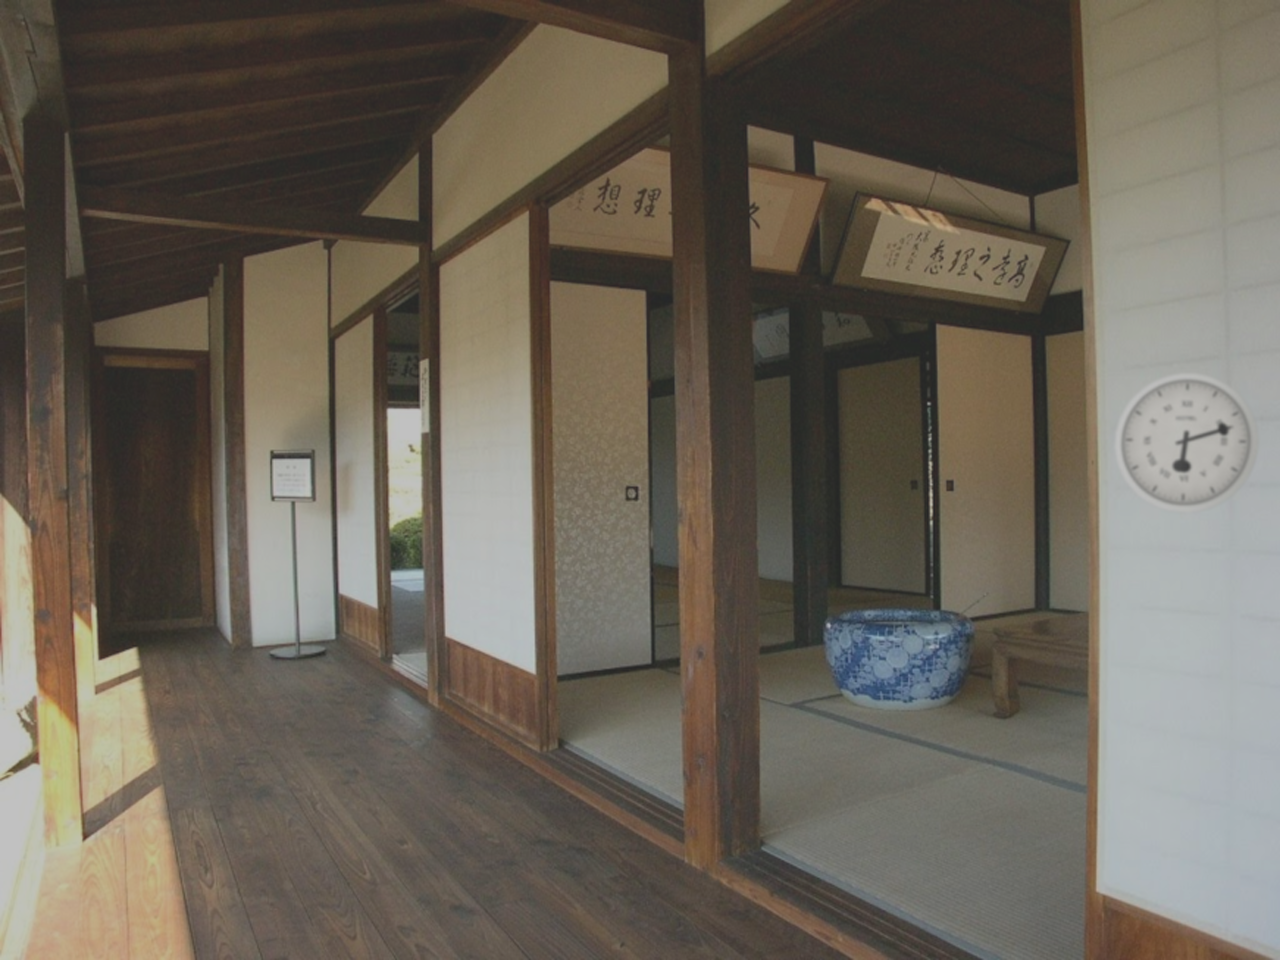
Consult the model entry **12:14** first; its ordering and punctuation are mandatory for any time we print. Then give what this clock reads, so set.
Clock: **6:12**
